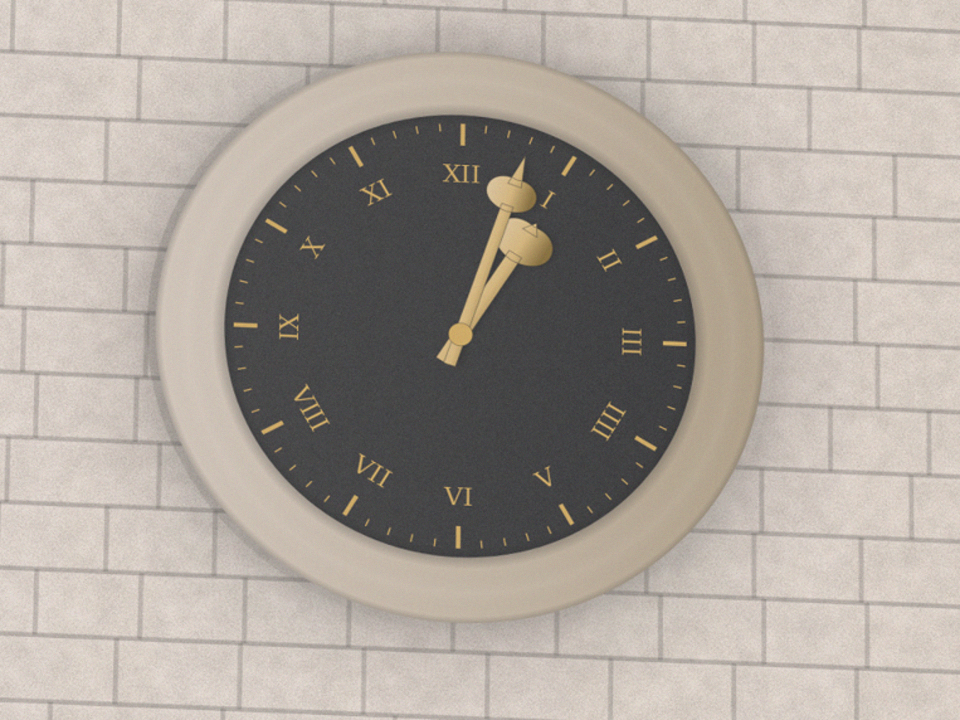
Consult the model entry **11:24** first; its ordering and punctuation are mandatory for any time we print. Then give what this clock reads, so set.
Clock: **1:03**
